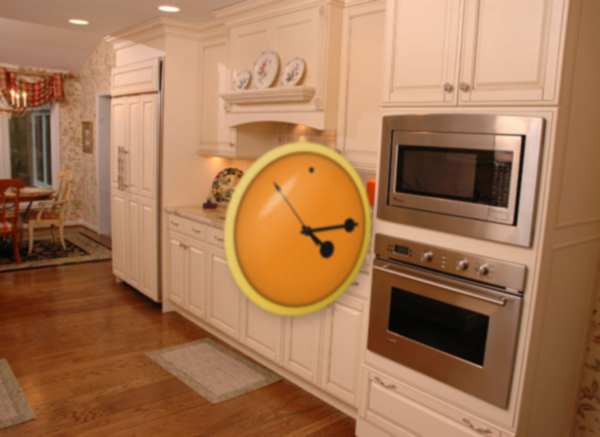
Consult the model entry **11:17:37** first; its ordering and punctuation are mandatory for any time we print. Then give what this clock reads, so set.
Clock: **4:13:53**
